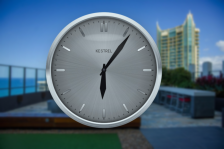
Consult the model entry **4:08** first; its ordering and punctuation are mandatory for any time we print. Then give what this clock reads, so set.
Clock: **6:06**
